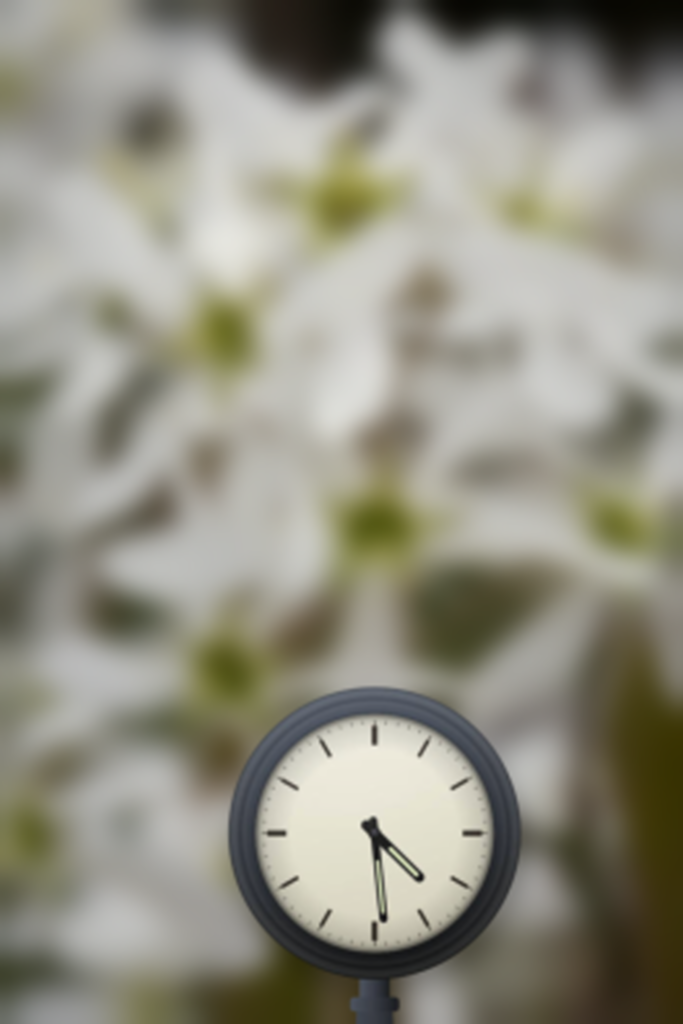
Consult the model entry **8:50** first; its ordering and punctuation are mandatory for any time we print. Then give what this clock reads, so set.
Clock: **4:29**
